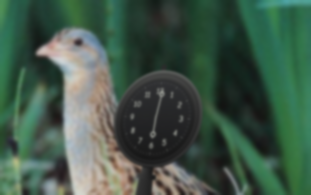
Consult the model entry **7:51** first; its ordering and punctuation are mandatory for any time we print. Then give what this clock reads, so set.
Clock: **6:01**
